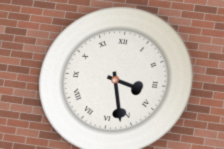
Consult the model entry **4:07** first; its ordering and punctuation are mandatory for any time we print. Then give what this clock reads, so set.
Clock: **3:27**
